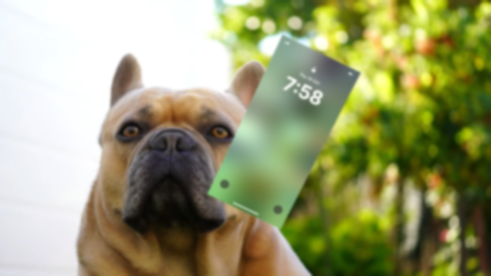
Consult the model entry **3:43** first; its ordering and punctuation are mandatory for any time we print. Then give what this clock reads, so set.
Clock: **7:58**
